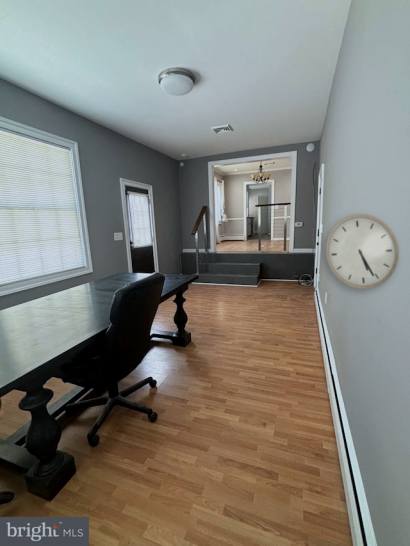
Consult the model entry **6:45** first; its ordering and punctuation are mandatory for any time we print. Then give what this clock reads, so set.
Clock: **5:26**
